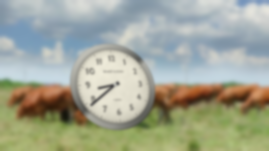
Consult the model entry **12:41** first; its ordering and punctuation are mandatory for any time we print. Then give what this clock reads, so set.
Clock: **8:39**
